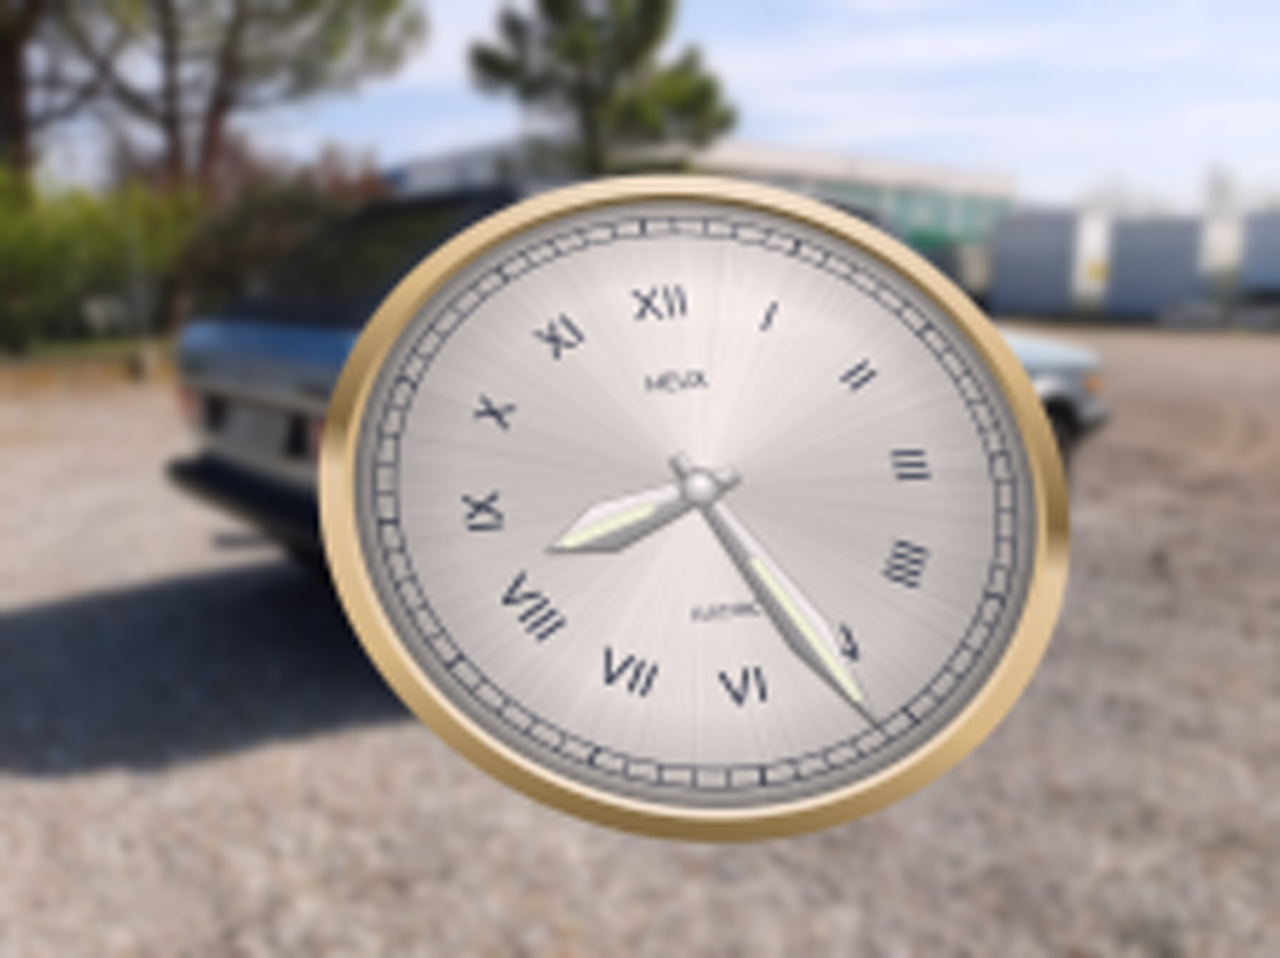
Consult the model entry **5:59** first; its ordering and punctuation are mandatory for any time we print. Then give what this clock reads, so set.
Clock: **8:26**
